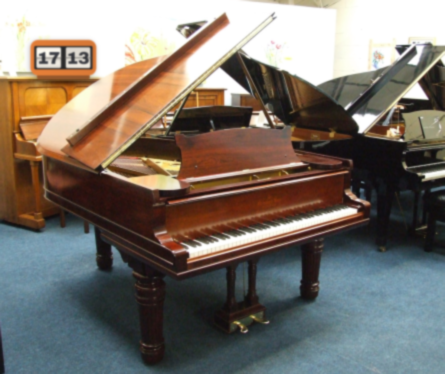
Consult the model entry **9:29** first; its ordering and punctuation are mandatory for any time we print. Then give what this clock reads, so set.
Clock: **17:13**
